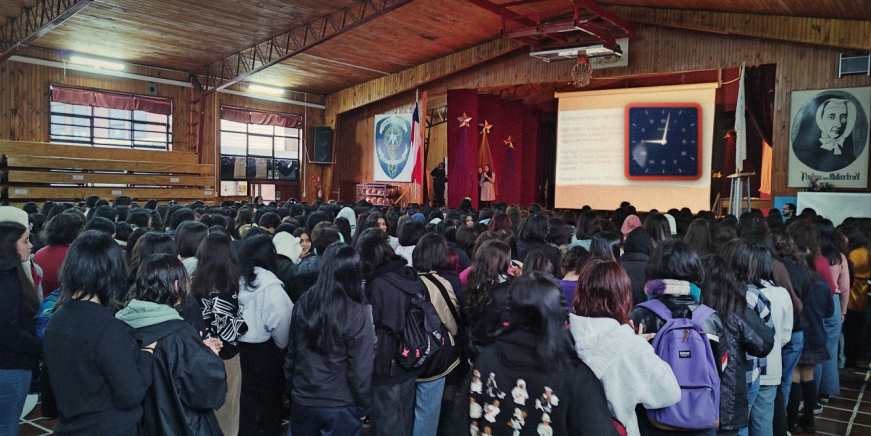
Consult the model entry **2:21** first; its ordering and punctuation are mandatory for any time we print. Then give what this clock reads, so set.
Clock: **9:02**
